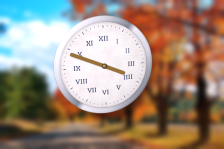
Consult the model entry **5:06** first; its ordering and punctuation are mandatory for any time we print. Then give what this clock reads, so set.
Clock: **3:49**
